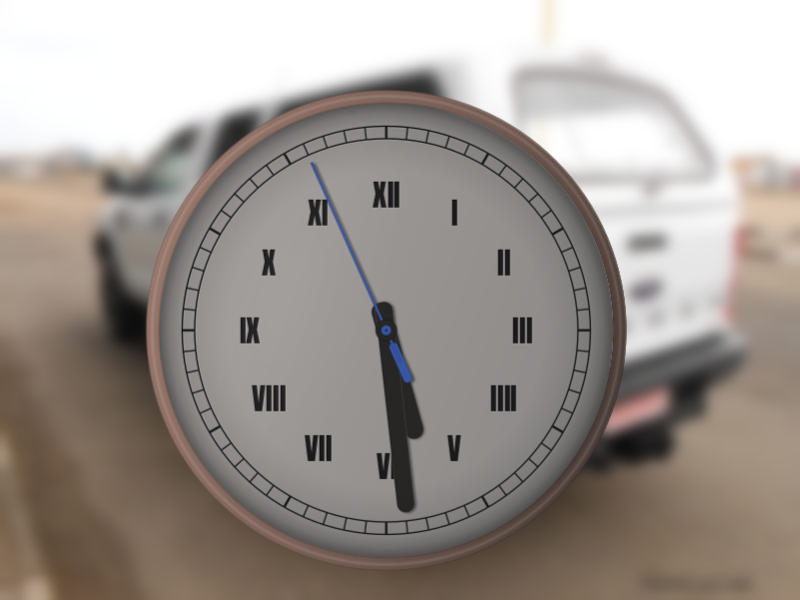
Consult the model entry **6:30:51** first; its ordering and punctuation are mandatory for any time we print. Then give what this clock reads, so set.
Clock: **5:28:56**
